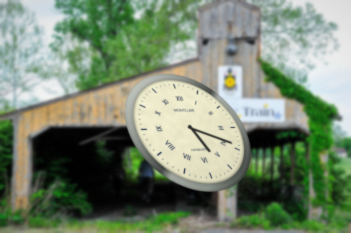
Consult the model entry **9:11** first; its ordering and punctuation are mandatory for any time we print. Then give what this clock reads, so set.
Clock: **5:19**
